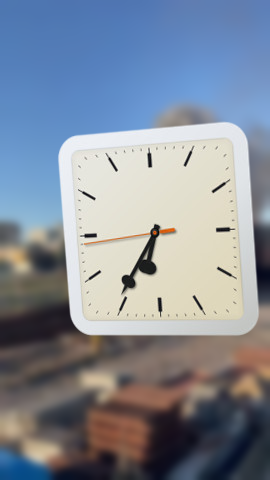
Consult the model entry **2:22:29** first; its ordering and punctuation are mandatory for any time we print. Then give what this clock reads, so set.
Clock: **6:35:44**
